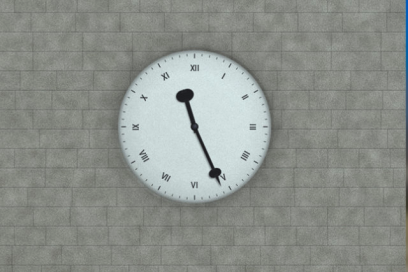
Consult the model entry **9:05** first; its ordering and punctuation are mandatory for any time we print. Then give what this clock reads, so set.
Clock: **11:26**
